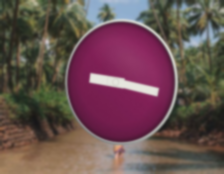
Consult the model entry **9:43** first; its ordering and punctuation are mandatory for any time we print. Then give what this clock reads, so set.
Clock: **9:17**
